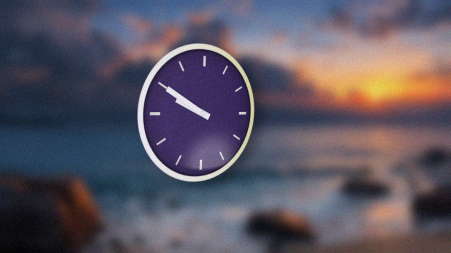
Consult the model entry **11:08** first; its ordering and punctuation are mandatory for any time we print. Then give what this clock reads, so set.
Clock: **9:50**
